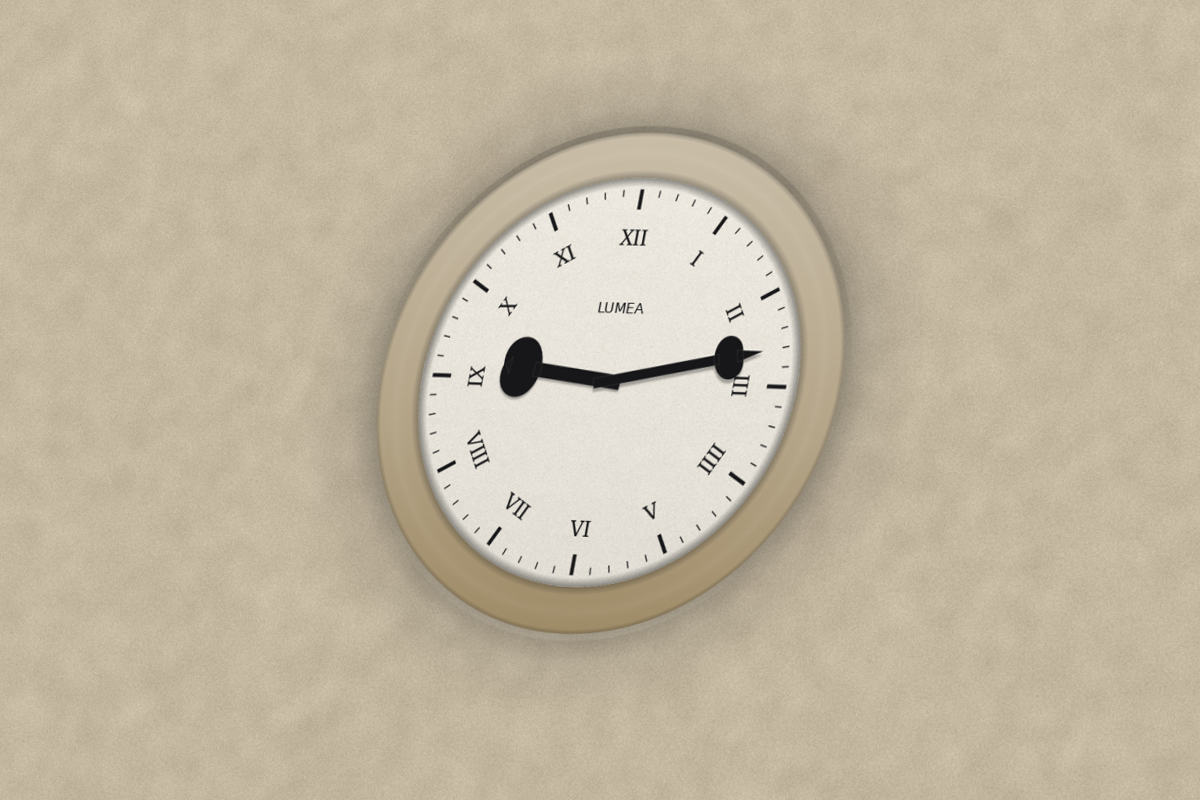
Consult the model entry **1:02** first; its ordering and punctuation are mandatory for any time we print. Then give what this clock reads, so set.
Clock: **9:13**
